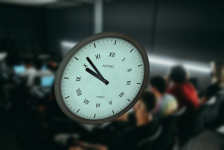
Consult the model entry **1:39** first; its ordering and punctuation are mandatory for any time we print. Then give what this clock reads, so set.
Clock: **9:52**
